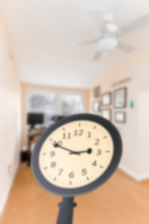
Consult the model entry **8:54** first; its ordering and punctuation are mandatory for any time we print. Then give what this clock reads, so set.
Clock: **2:49**
